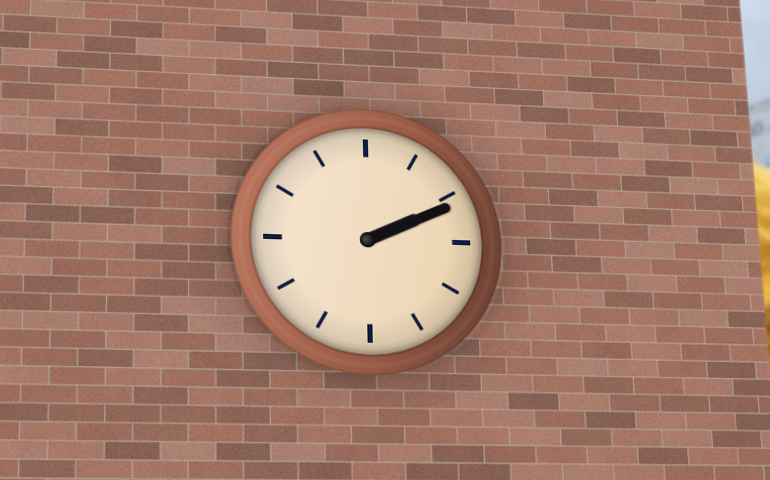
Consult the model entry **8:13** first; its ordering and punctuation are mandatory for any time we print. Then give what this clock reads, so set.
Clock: **2:11**
